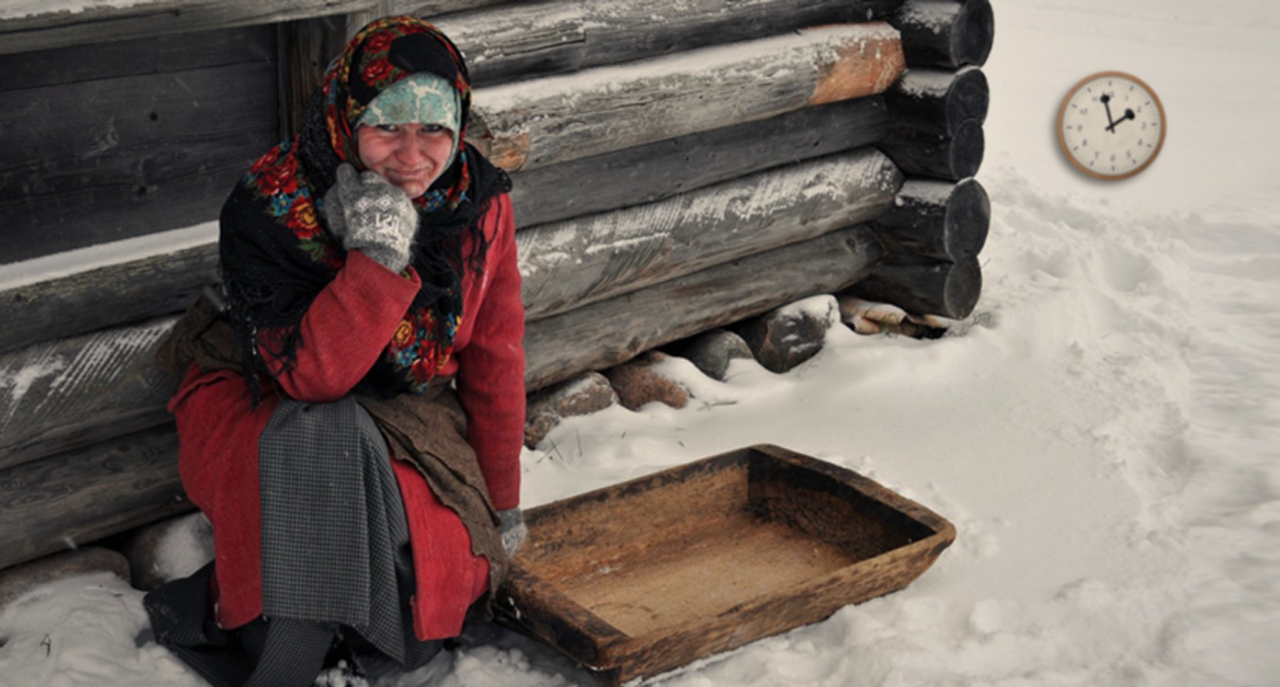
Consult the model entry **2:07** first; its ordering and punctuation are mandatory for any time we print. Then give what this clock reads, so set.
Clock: **1:58**
